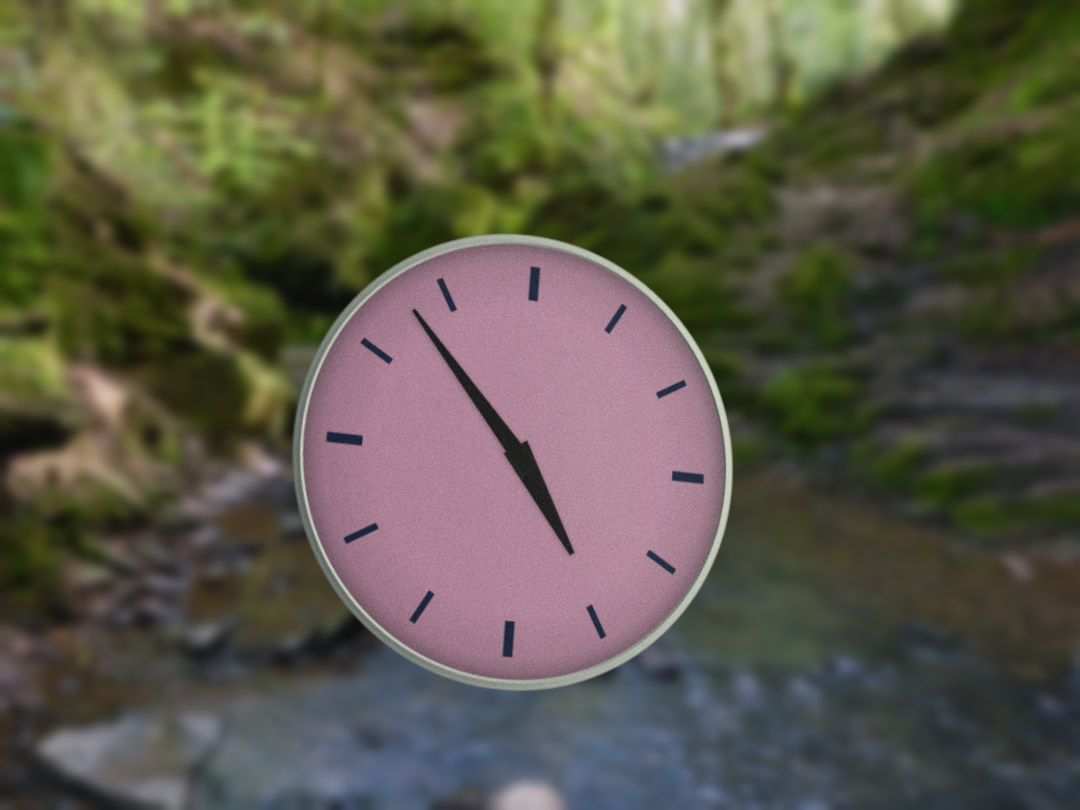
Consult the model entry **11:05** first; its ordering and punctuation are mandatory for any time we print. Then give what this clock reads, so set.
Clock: **4:53**
